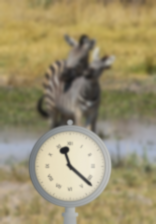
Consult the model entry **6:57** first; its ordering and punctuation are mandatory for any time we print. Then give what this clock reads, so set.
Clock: **11:22**
